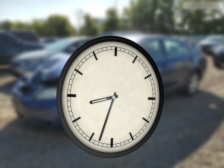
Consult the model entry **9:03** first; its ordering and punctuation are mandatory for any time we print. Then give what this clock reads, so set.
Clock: **8:33**
